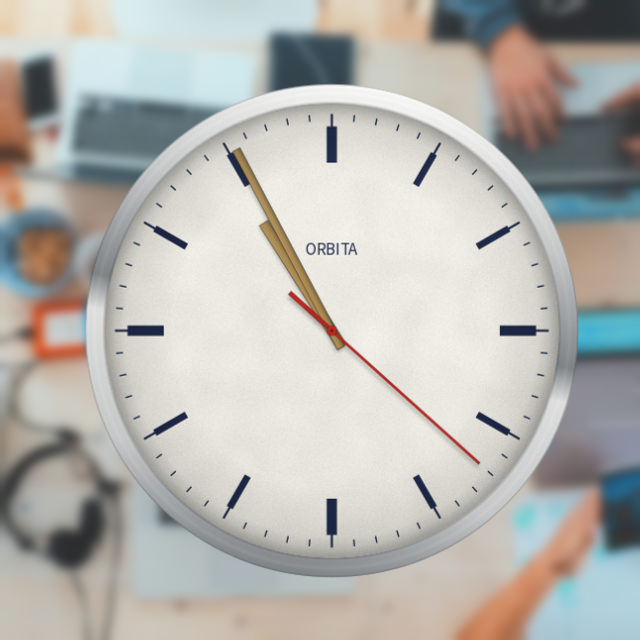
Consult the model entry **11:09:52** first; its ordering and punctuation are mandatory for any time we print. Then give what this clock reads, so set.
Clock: **10:55:22**
